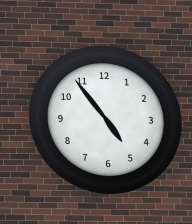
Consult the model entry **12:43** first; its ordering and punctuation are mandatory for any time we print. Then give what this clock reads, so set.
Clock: **4:54**
